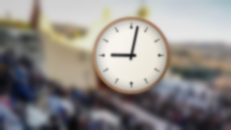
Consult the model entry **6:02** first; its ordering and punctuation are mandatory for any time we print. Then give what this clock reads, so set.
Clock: **9:02**
